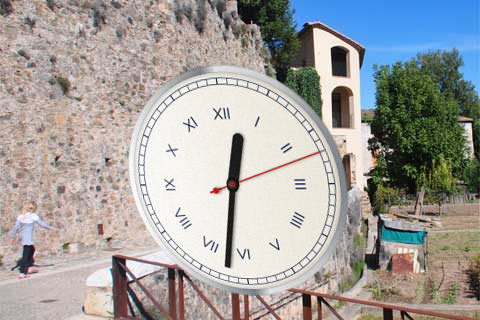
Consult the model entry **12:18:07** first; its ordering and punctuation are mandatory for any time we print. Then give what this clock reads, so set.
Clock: **12:32:12**
